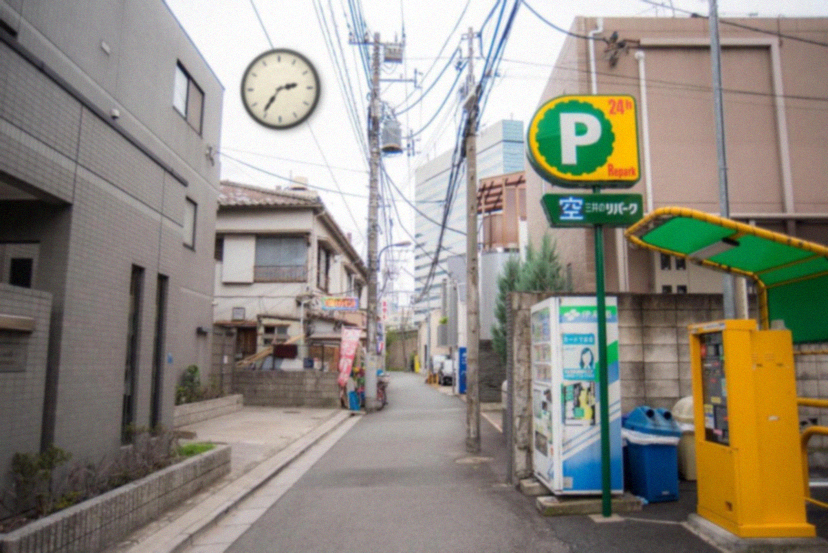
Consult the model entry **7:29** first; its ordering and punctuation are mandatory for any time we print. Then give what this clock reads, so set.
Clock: **2:36**
